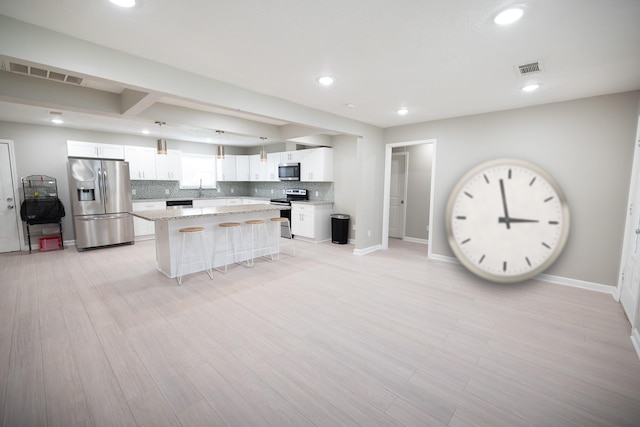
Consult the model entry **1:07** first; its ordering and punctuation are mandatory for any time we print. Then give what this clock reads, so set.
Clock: **2:58**
